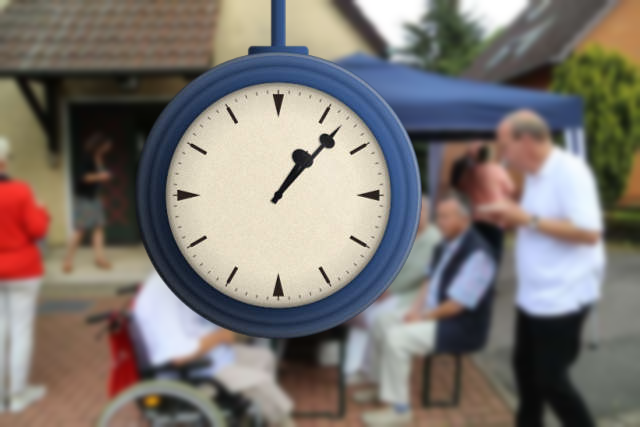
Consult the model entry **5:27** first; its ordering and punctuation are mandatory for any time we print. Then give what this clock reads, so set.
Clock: **1:07**
